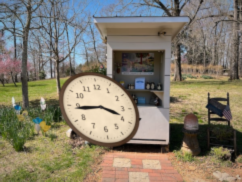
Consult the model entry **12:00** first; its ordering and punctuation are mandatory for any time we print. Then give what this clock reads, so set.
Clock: **3:44**
